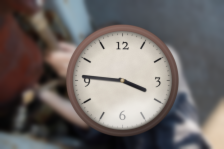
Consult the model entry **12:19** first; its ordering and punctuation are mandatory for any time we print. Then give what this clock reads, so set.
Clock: **3:46**
